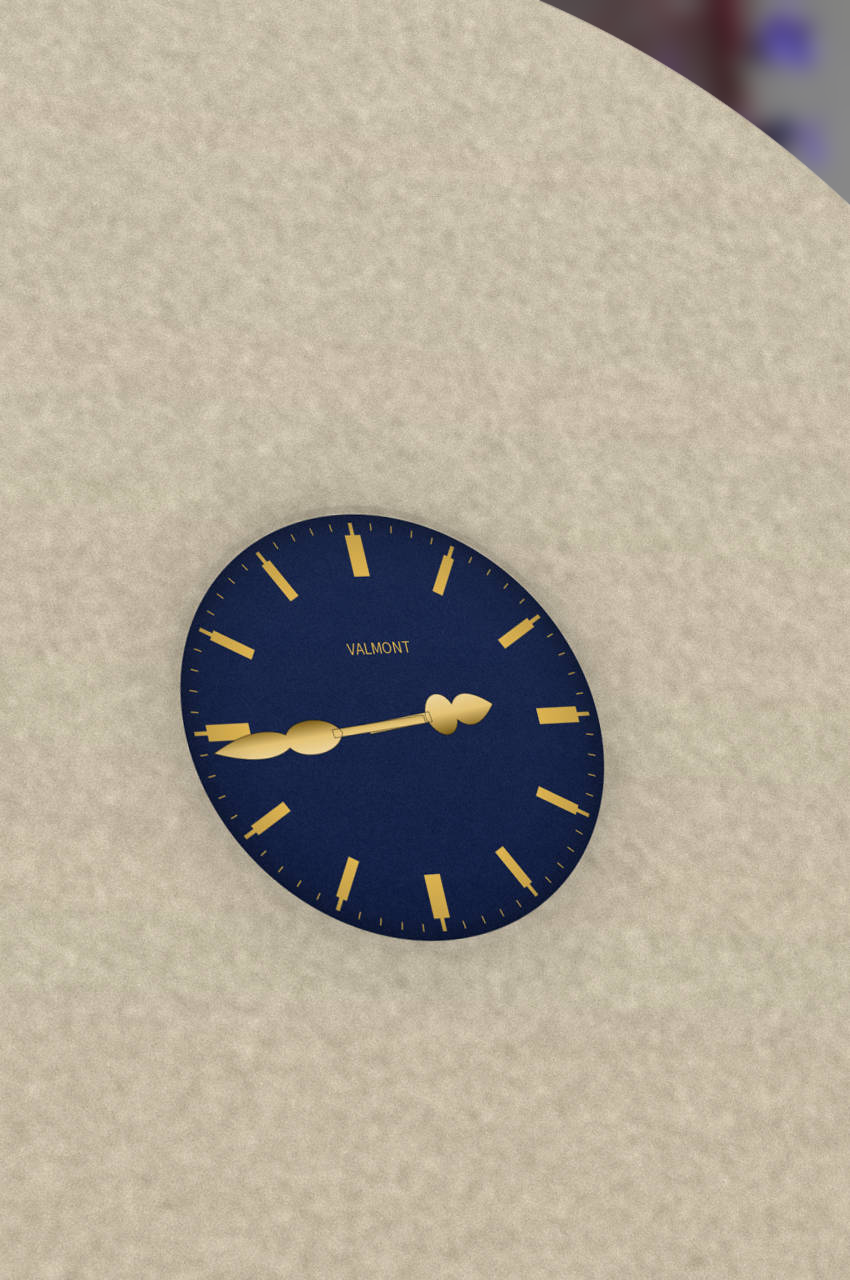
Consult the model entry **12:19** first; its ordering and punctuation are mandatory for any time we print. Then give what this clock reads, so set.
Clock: **2:44**
